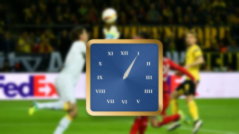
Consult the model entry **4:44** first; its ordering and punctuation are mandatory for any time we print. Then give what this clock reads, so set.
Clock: **1:05**
